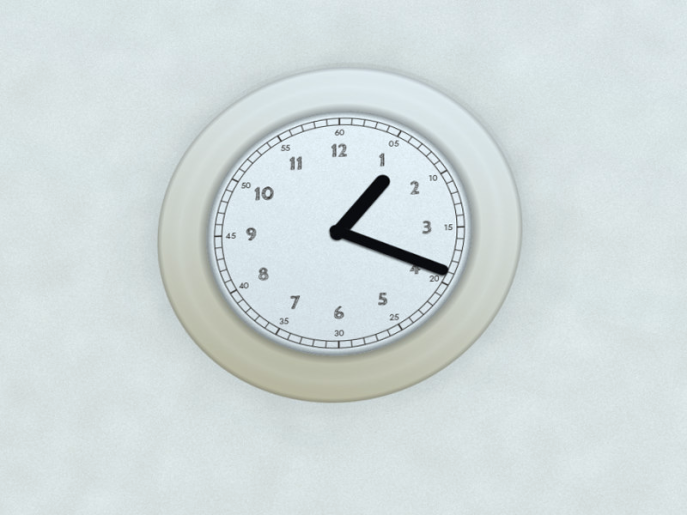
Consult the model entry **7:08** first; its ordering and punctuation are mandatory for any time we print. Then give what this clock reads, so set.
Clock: **1:19**
